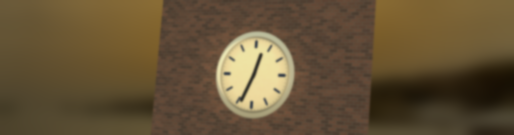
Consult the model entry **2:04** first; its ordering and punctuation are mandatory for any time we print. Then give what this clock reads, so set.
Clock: **12:34**
